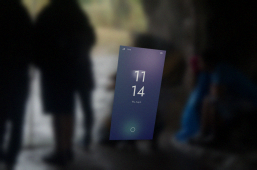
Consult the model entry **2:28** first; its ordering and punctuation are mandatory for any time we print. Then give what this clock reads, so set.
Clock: **11:14**
